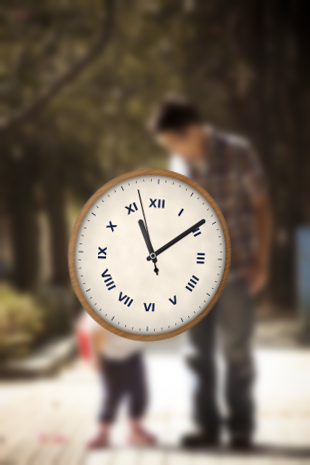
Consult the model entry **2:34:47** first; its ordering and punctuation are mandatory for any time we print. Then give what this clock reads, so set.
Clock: **11:08:57**
